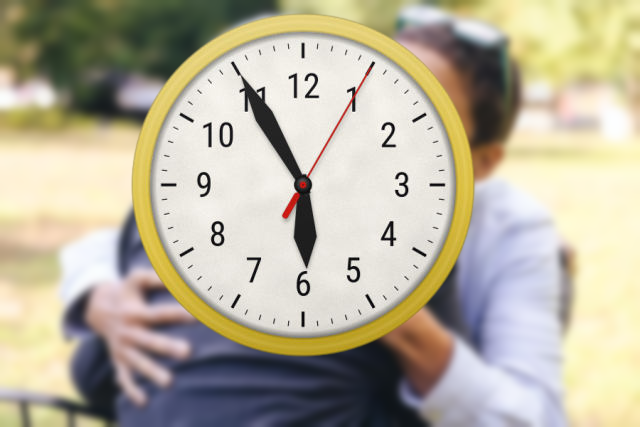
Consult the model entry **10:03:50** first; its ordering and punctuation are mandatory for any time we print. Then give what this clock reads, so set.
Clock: **5:55:05**
